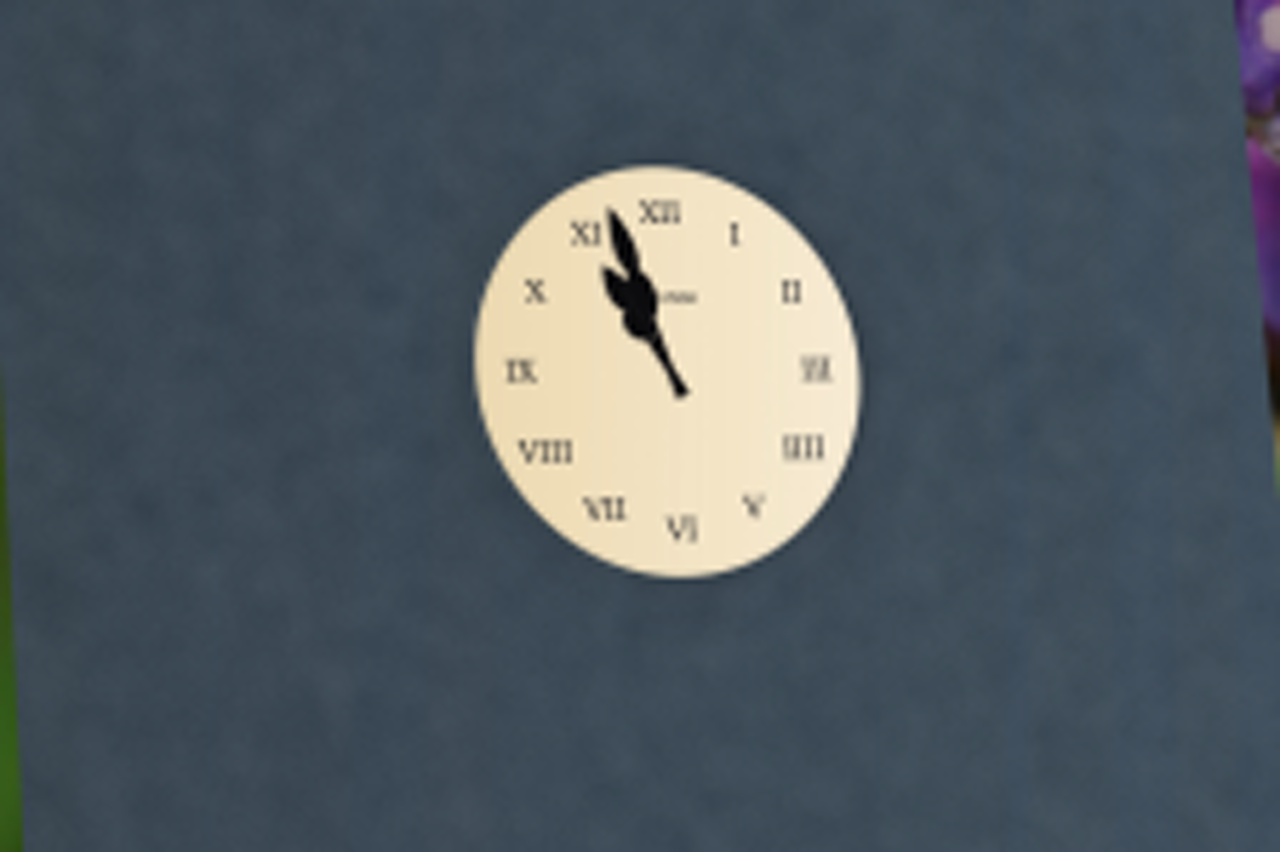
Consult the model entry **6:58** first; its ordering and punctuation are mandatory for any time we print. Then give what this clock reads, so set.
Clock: **10:57**
